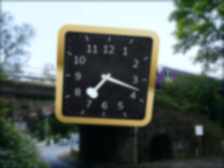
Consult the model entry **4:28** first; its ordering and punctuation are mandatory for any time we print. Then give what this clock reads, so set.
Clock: **7:18**
